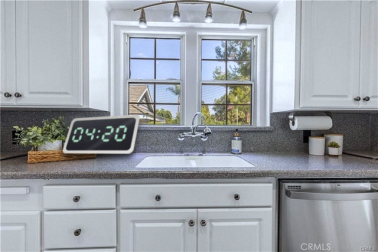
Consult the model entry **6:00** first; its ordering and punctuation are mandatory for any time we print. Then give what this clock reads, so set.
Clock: **4:20**
